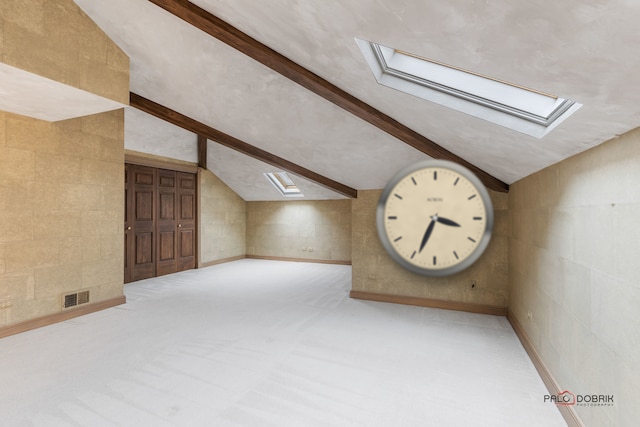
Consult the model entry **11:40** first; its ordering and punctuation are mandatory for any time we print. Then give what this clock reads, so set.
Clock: **3:34**
